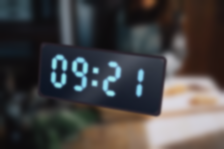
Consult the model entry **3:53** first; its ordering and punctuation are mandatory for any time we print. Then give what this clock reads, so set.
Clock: **9:21**
